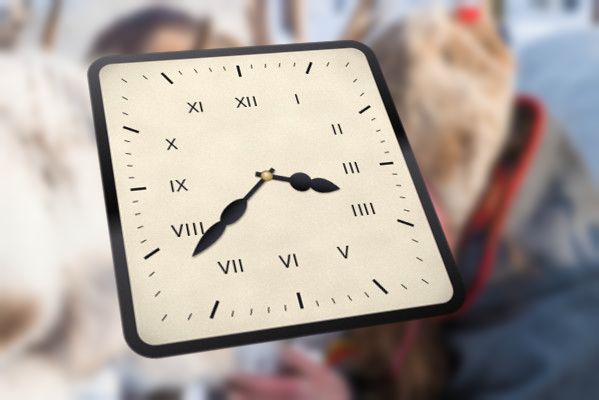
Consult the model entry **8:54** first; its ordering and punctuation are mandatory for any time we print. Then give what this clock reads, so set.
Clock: **3:38**
